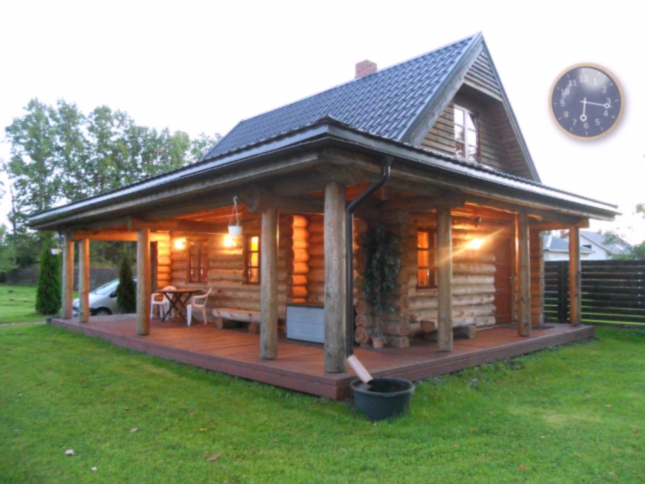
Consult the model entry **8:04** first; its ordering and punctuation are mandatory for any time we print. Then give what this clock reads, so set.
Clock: **6:17**
